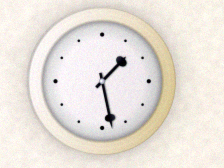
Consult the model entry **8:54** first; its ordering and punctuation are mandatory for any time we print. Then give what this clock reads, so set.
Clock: **1:28**
